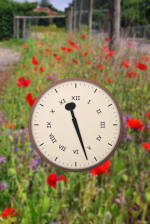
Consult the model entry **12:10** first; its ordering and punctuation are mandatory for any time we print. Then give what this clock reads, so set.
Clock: **11:27**
